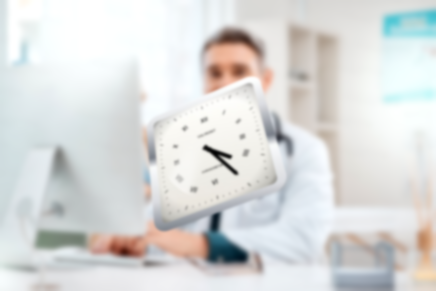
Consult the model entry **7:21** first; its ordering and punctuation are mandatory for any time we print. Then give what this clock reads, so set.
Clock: **4:25**
